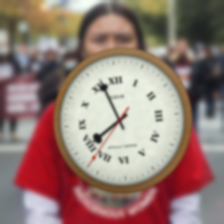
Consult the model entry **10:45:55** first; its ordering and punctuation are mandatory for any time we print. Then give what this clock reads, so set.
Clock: **7:56:37**
